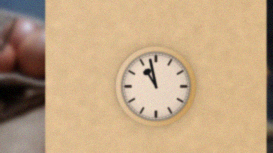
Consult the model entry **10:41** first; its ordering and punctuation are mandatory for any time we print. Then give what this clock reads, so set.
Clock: **10:58**
